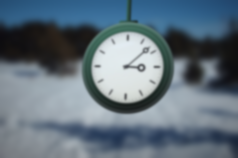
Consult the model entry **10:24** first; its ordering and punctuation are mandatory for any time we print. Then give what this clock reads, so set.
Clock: **3:08**
